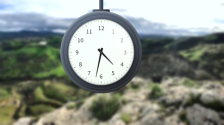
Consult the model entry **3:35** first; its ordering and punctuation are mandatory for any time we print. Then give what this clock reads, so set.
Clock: **4:32**
